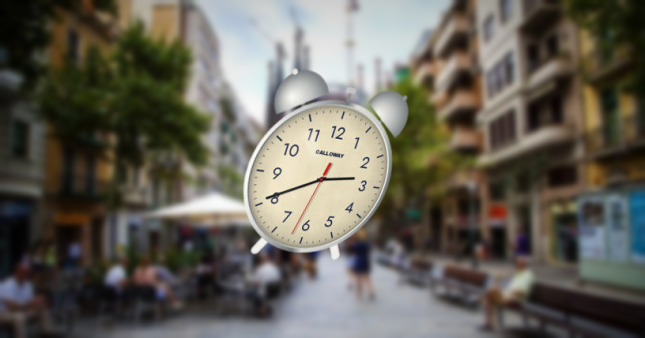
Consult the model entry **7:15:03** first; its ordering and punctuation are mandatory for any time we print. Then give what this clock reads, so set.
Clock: **2:40:32**
